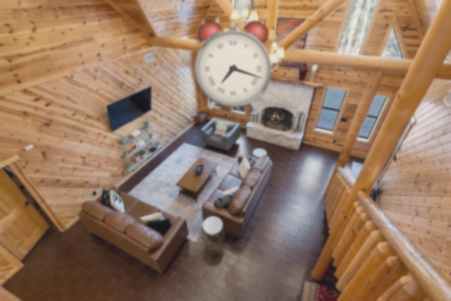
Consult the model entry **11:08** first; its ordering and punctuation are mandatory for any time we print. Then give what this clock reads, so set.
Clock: **7:18**
